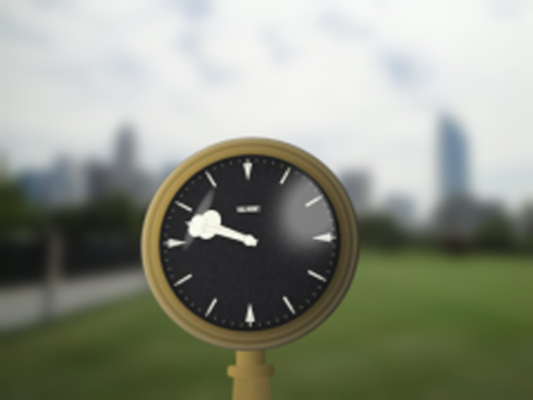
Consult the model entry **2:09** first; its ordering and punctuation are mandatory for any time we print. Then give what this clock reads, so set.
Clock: **9:48**
